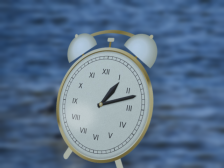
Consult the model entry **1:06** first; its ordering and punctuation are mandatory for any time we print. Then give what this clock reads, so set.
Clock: **1:12**
